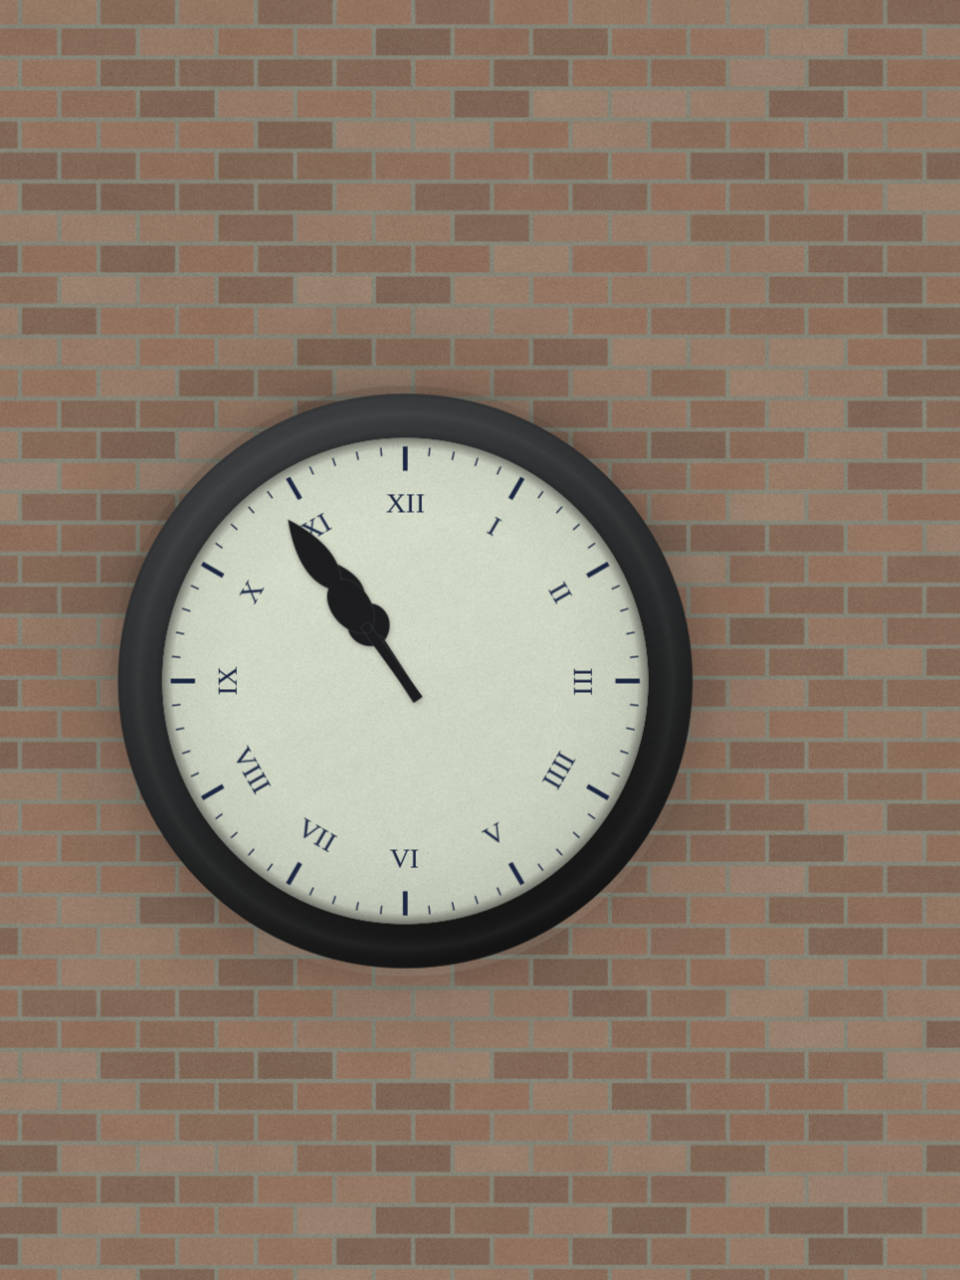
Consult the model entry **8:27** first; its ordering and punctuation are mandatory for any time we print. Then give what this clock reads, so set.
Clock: **10:54**
